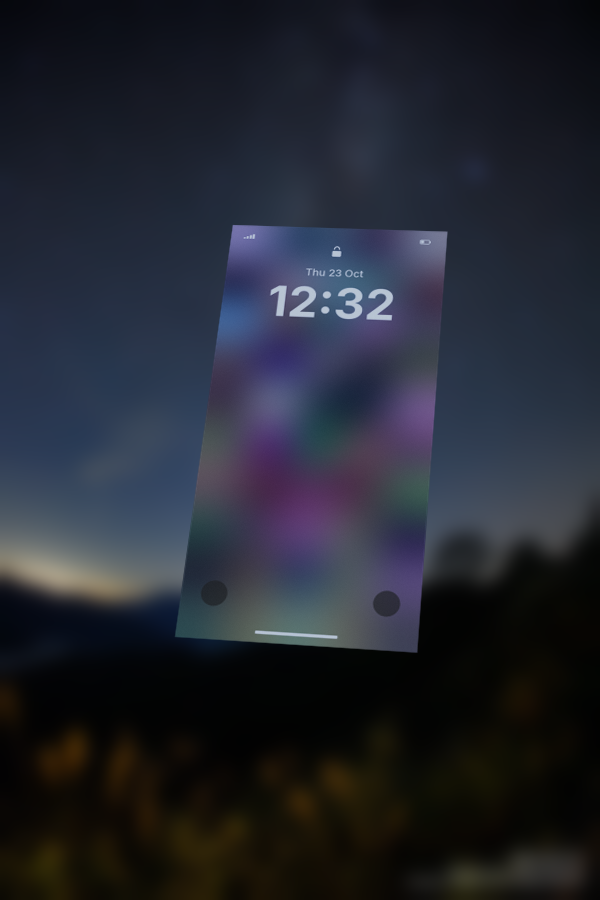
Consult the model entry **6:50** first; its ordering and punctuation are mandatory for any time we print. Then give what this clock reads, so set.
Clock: **12:32**
